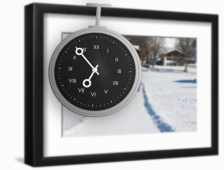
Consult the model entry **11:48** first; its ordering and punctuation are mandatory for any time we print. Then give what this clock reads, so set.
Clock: **6:53**
